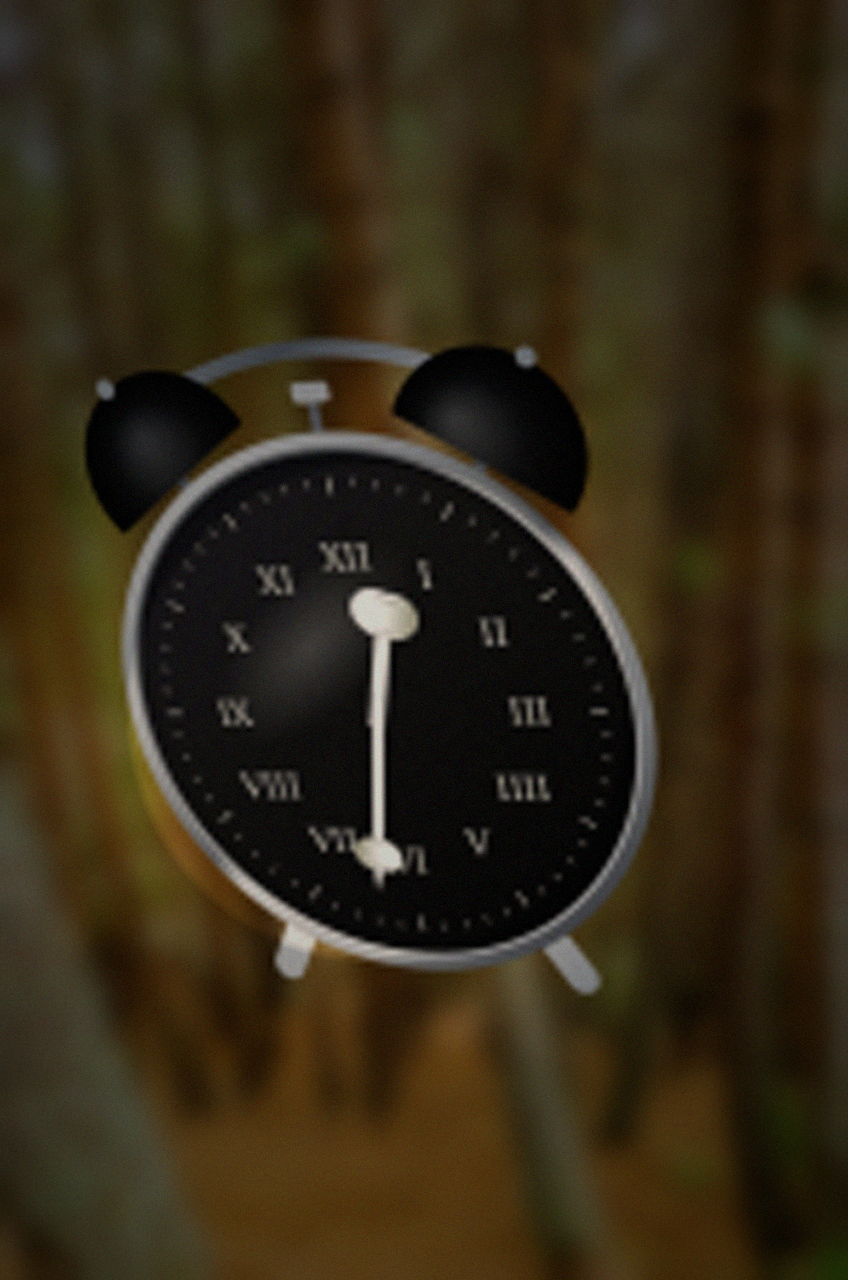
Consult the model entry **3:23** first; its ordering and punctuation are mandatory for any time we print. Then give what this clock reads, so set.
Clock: **12:32**
